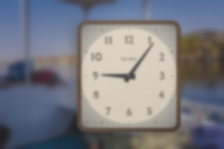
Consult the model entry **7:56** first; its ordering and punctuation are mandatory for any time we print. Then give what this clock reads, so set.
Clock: **9:06**
